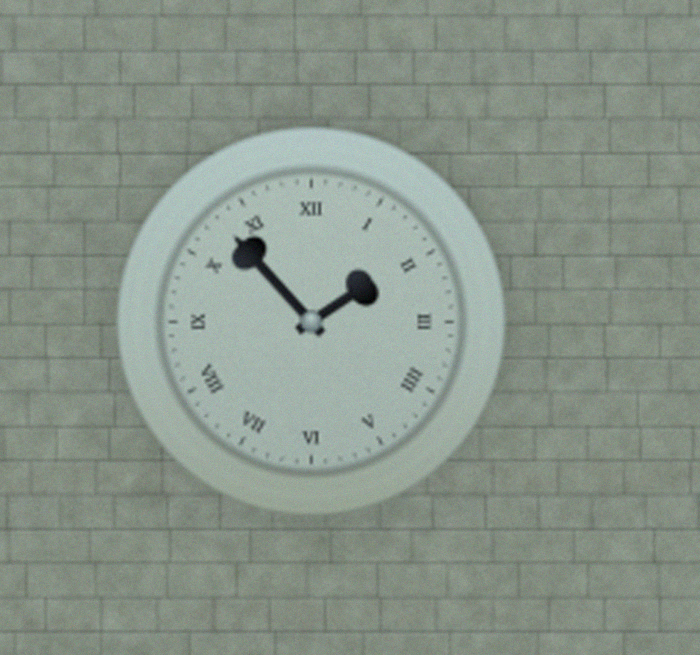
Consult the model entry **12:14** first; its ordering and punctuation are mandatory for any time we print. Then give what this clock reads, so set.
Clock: **1:53**
